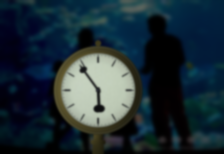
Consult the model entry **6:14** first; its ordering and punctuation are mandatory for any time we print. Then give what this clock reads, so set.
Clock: **5:54**
